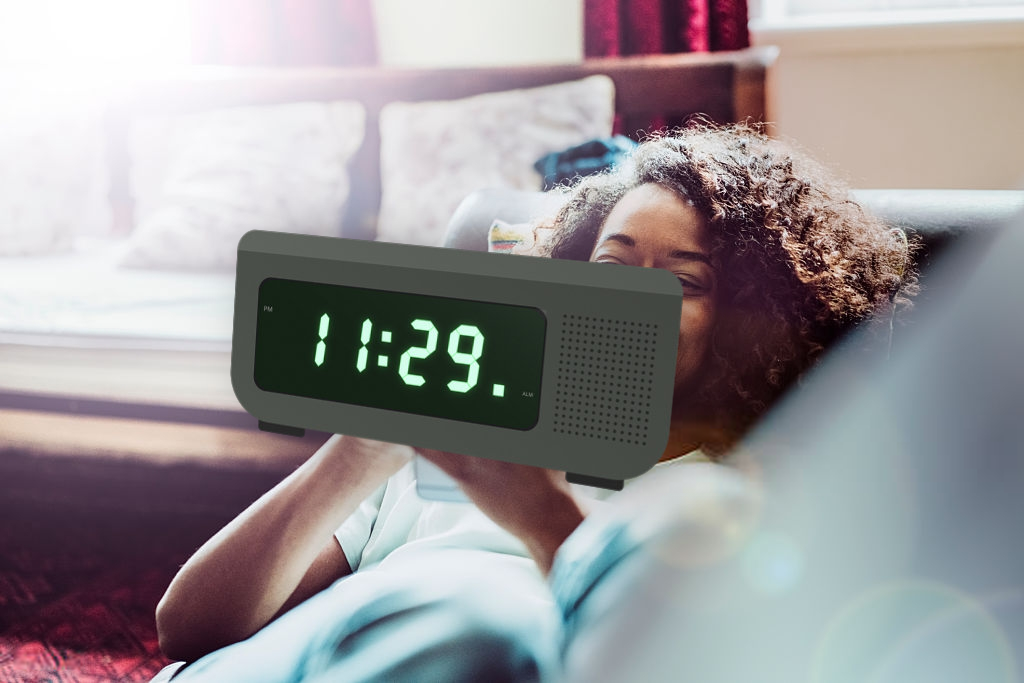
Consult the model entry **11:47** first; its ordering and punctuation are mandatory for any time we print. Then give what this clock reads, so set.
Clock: **11:29**
